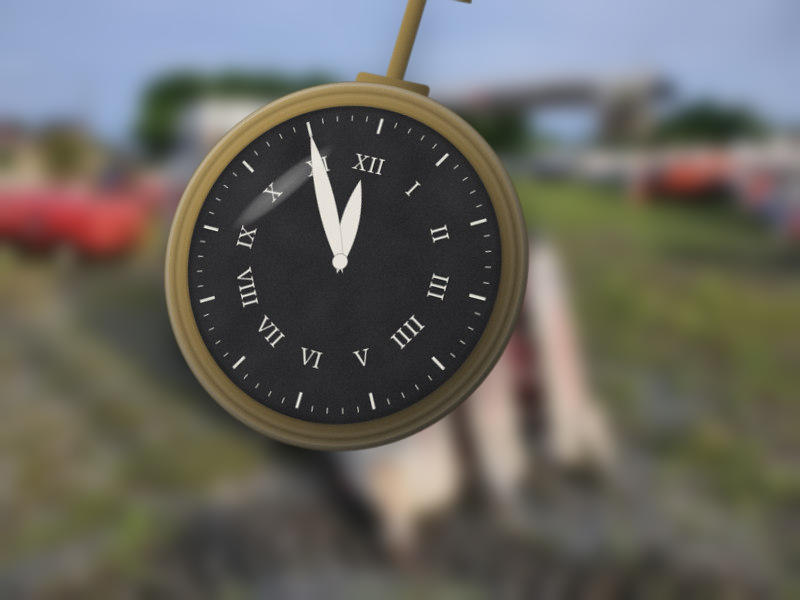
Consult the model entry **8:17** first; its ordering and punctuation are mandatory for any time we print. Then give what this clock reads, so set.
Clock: **11:55**
